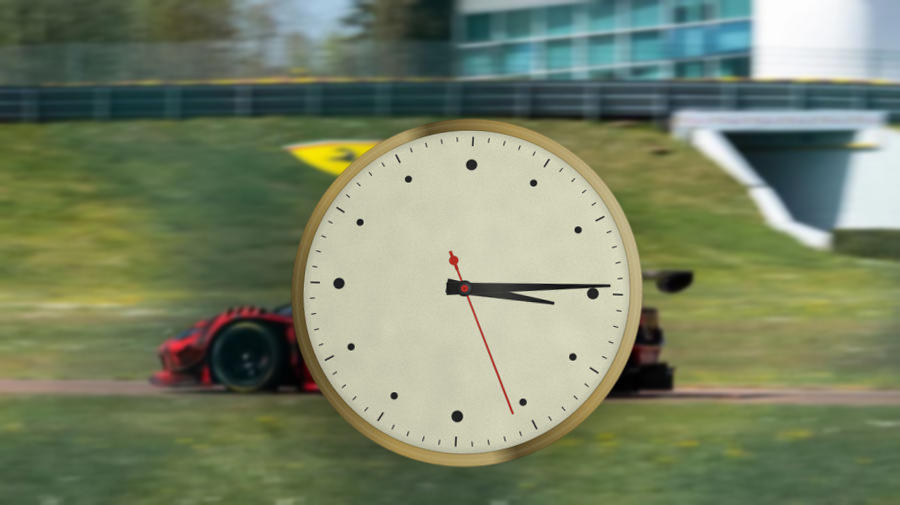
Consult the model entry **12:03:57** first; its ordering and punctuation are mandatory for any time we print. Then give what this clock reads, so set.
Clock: **3:14:26**
